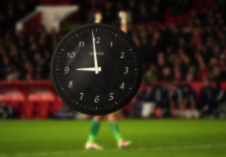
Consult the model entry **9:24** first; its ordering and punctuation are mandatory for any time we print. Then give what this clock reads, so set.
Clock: **8:59**
